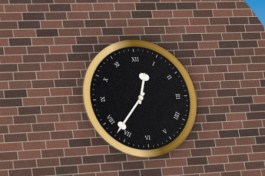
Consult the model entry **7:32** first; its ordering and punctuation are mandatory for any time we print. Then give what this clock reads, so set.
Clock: **12:37**
